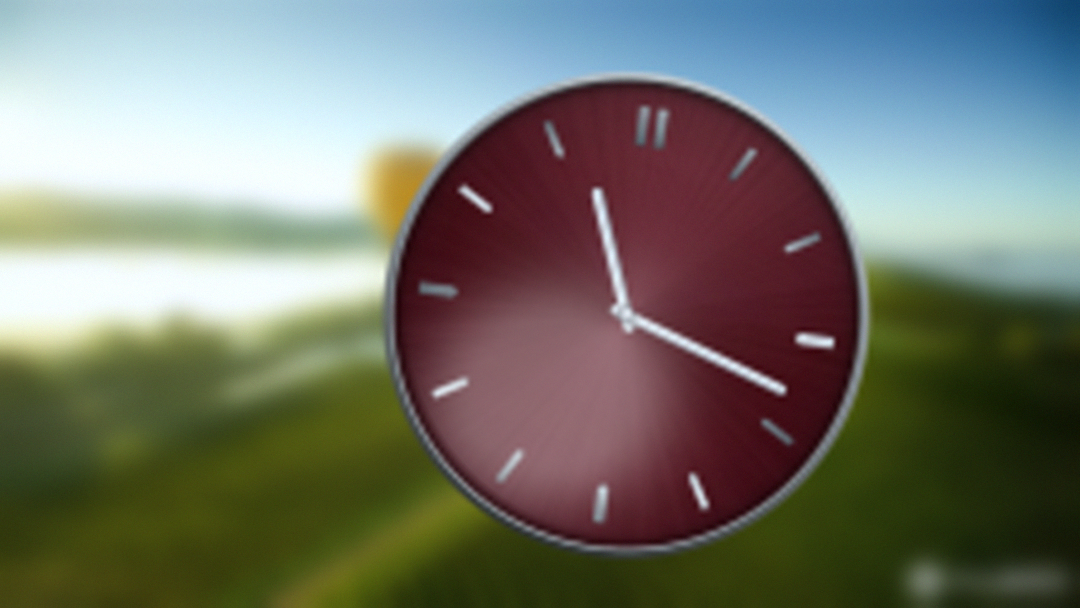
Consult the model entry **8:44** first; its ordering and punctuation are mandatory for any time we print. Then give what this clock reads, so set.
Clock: **11:18**
